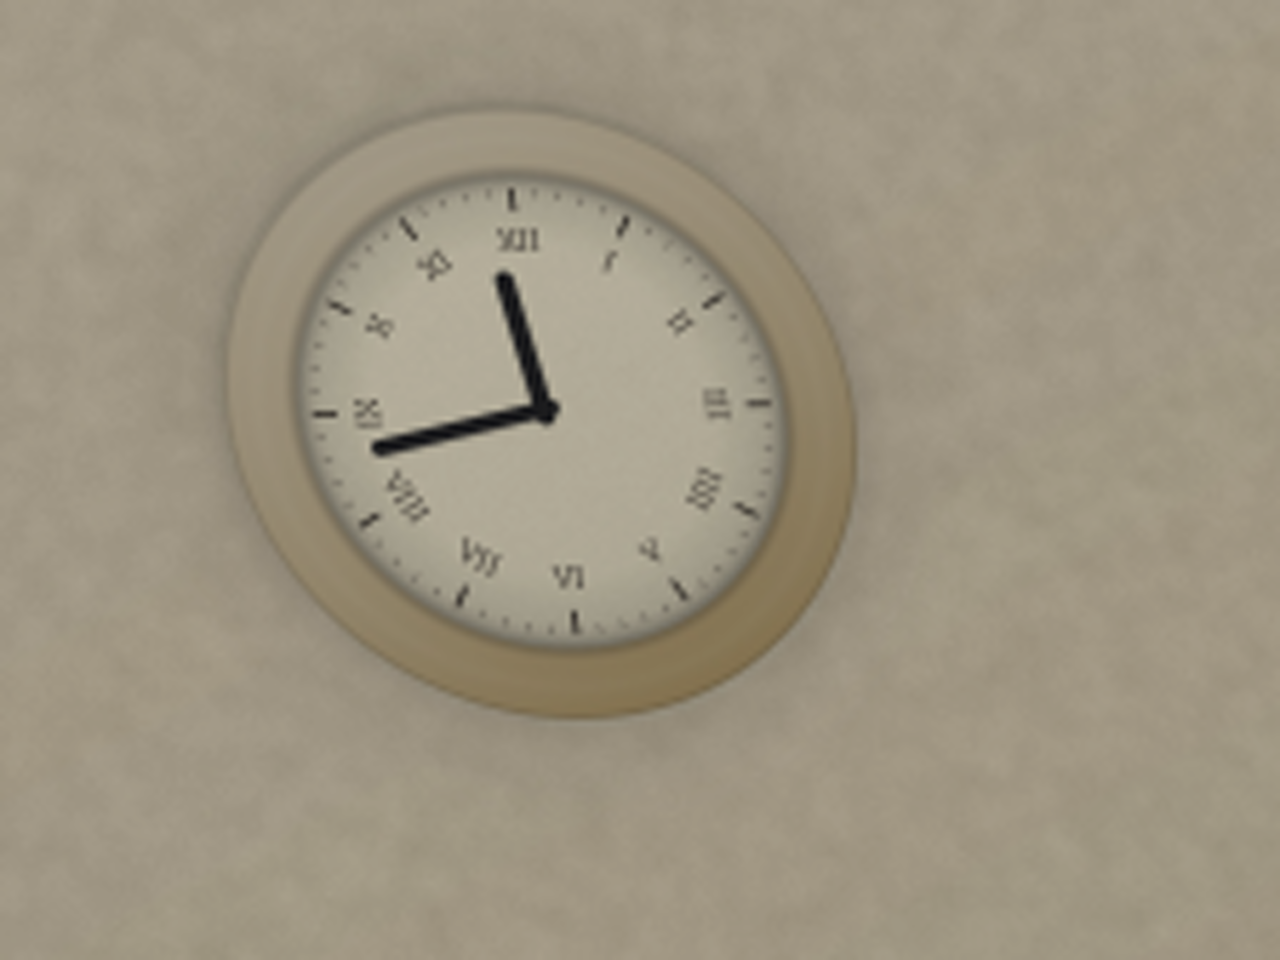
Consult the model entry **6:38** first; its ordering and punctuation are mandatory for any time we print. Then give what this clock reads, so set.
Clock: **11:43**
